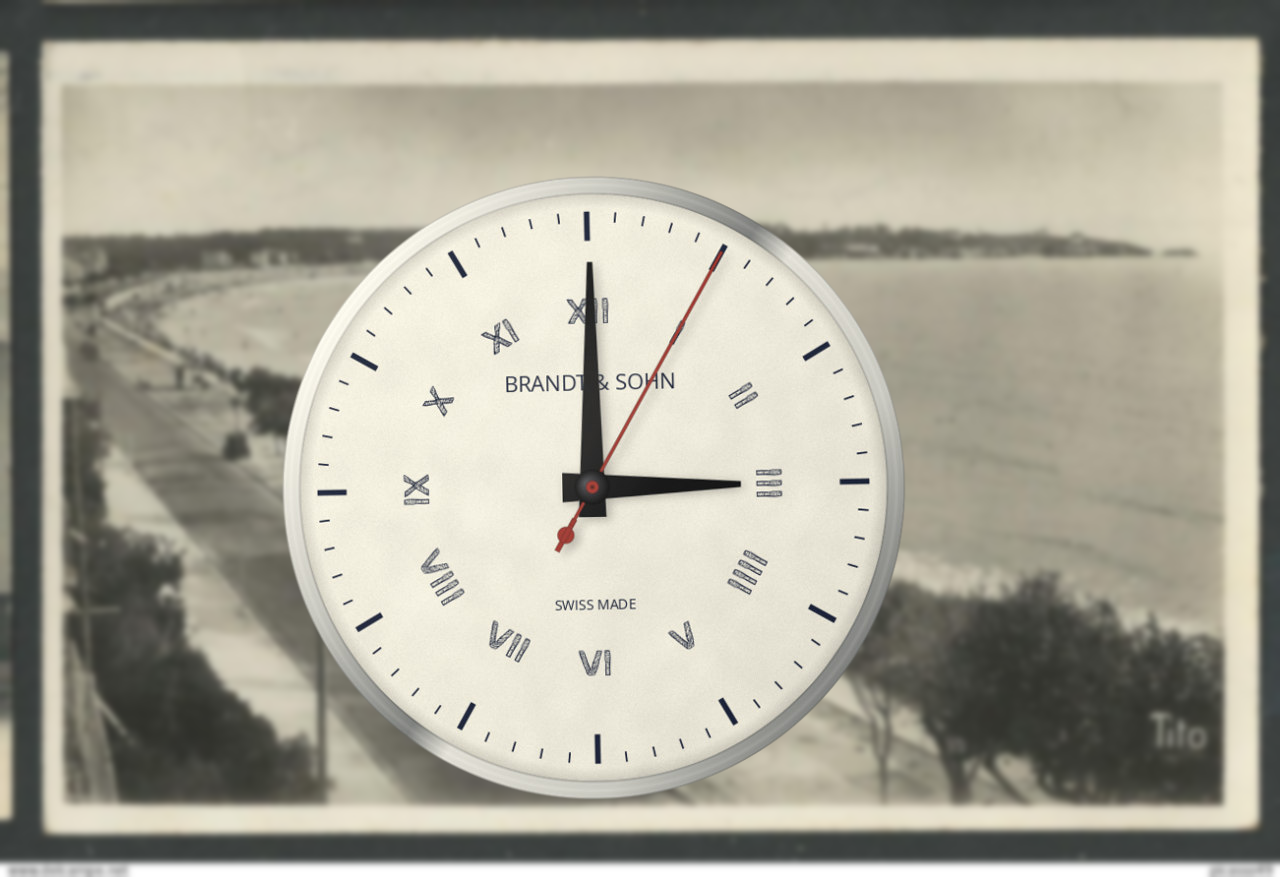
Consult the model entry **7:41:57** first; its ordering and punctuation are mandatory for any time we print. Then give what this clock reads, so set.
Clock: **3:00:05**
